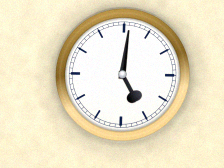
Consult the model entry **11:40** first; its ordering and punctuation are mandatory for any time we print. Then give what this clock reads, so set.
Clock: **5:01**
